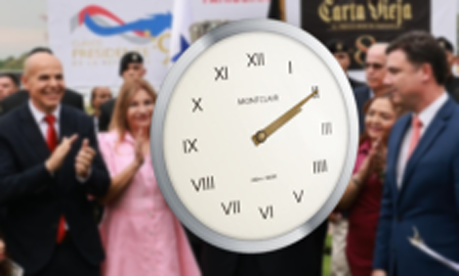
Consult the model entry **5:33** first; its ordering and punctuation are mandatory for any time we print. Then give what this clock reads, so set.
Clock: **2:10**
